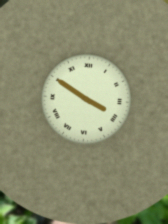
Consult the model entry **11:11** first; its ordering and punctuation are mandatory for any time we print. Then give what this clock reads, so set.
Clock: **3:50**
